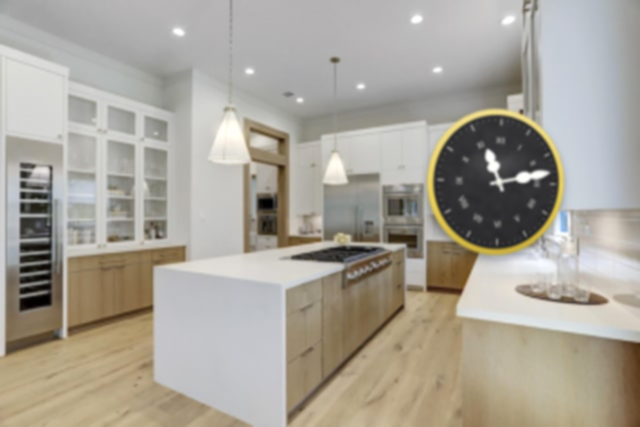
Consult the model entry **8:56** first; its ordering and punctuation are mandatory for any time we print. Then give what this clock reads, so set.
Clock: **11:13**
